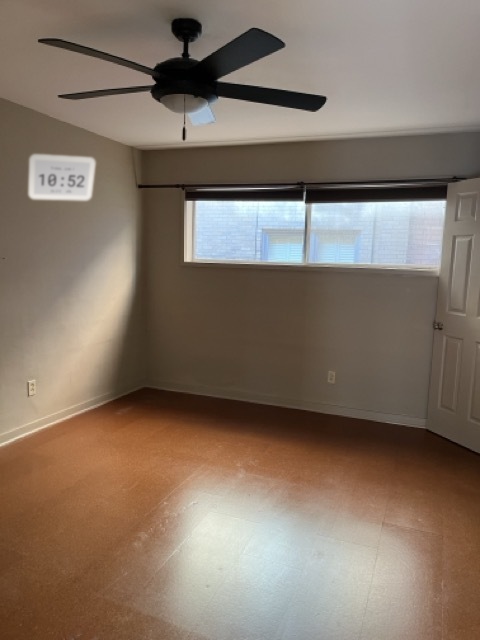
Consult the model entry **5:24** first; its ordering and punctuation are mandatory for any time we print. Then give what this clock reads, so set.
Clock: **10:52**
